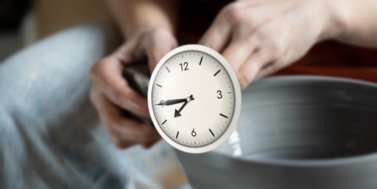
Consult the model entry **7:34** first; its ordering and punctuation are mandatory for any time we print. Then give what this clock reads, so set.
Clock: **7:45**
